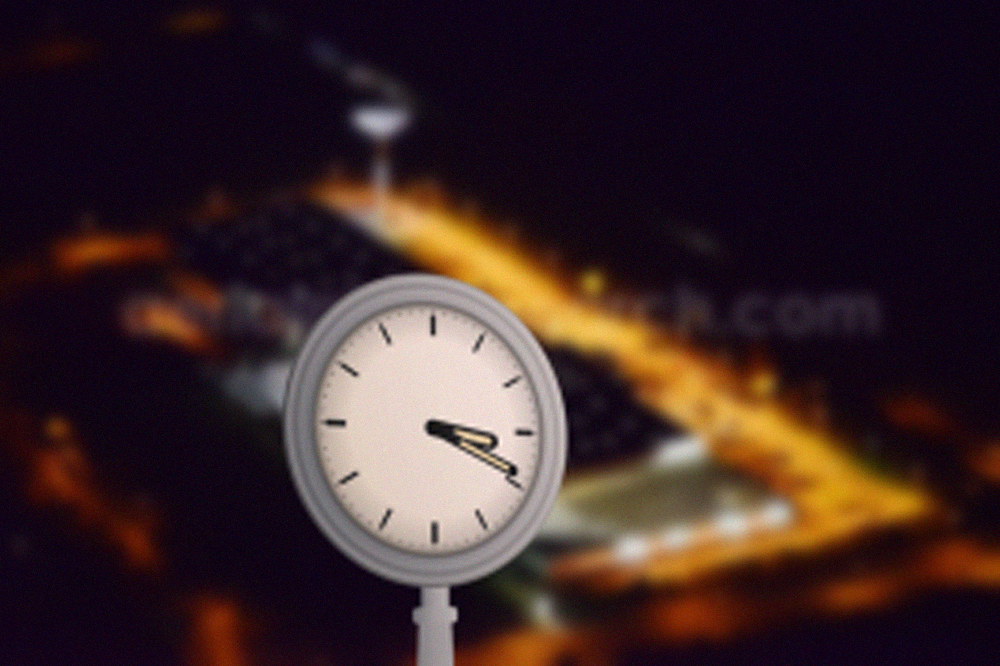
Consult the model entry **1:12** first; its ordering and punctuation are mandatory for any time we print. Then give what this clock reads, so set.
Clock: **3:19**
